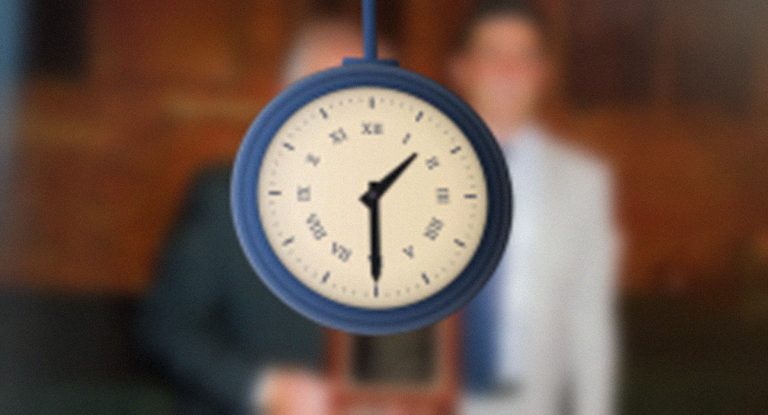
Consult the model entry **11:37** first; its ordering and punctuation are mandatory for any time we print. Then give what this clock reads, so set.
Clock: **1:30**
